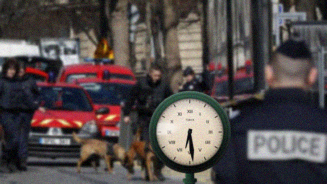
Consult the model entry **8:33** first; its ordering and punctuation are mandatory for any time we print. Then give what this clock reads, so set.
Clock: **6:29**
